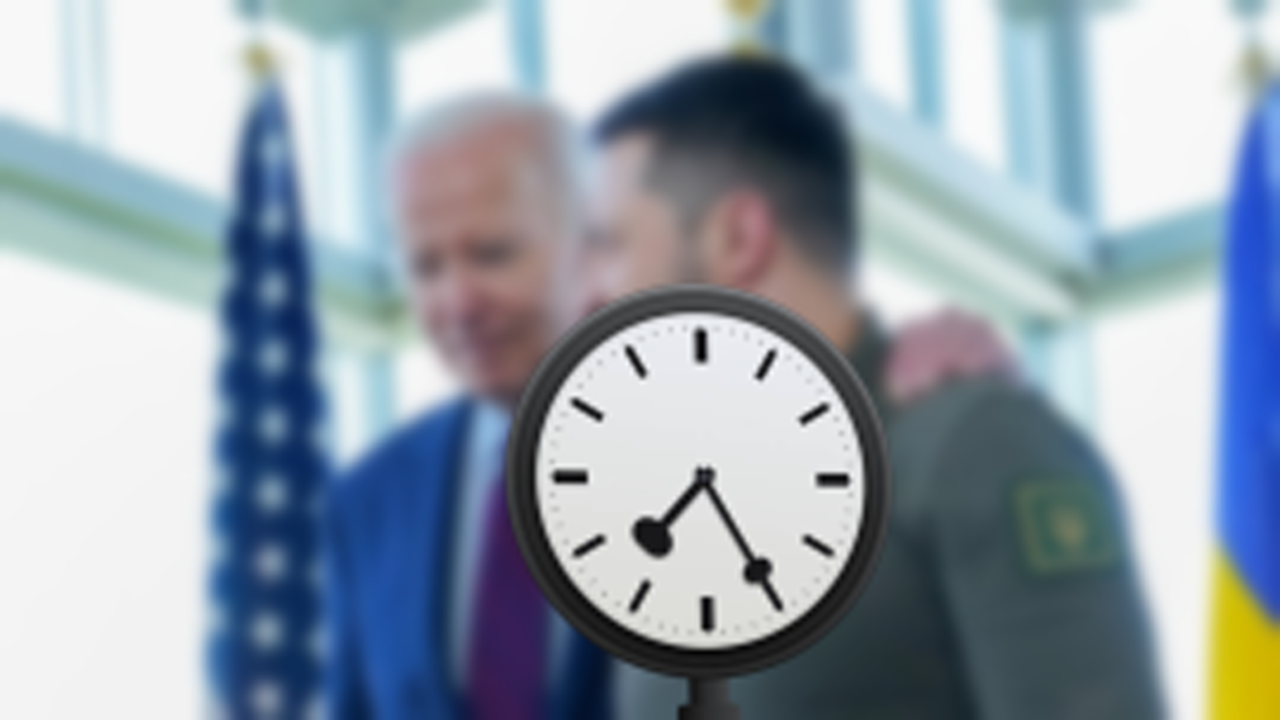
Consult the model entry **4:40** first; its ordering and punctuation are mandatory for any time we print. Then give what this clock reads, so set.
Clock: **7:25**
